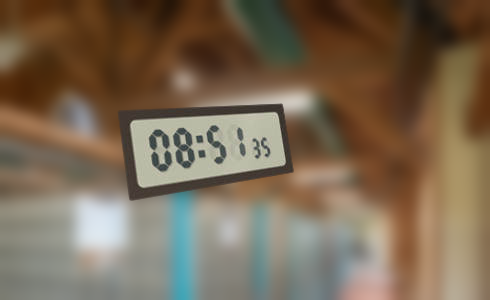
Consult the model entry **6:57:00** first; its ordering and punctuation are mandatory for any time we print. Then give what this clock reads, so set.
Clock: **8:51:35**
